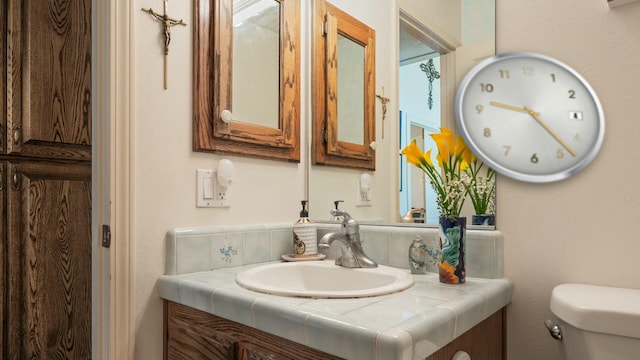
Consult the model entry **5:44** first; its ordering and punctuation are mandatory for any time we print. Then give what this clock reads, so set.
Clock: **9:23**
